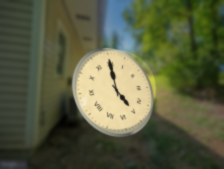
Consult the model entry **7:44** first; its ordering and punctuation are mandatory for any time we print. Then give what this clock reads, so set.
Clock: **5:00**
